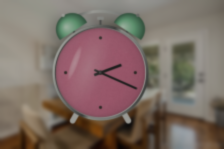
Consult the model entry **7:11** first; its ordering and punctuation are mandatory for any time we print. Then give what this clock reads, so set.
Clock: **2:19**
